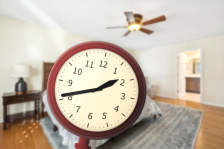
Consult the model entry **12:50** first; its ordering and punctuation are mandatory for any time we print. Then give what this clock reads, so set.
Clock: **1:41**
